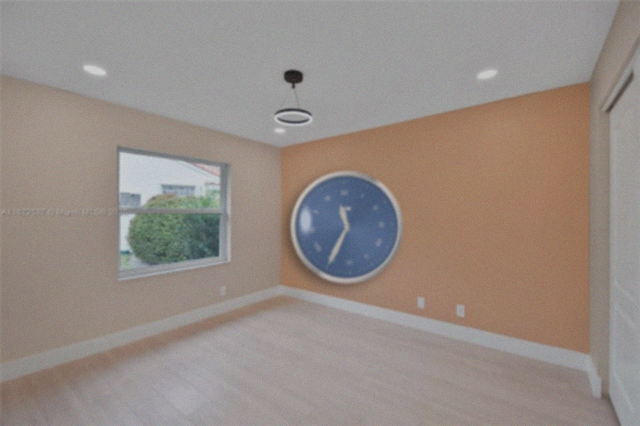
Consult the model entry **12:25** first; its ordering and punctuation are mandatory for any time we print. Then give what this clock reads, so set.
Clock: **11:35**
